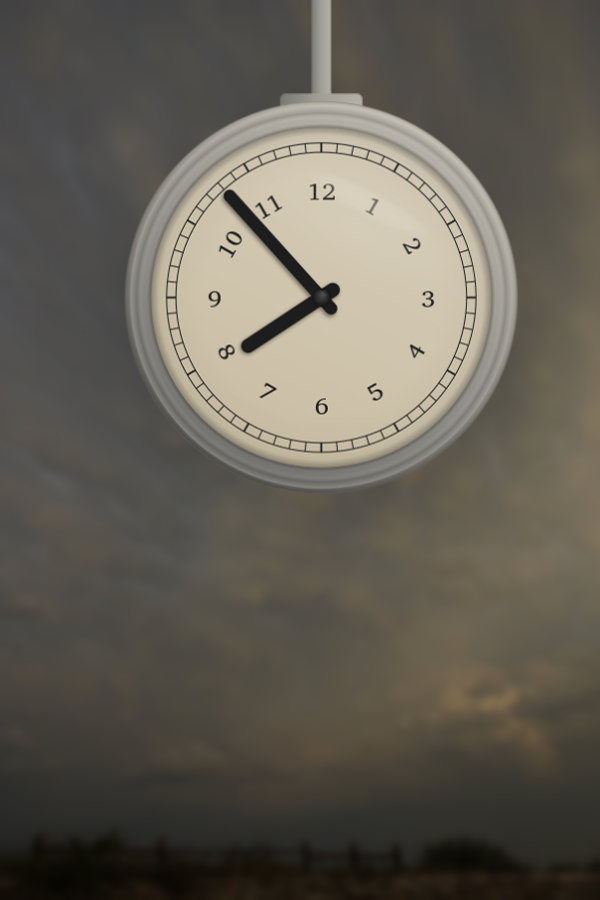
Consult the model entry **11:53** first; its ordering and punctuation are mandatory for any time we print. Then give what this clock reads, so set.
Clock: **7:53**
